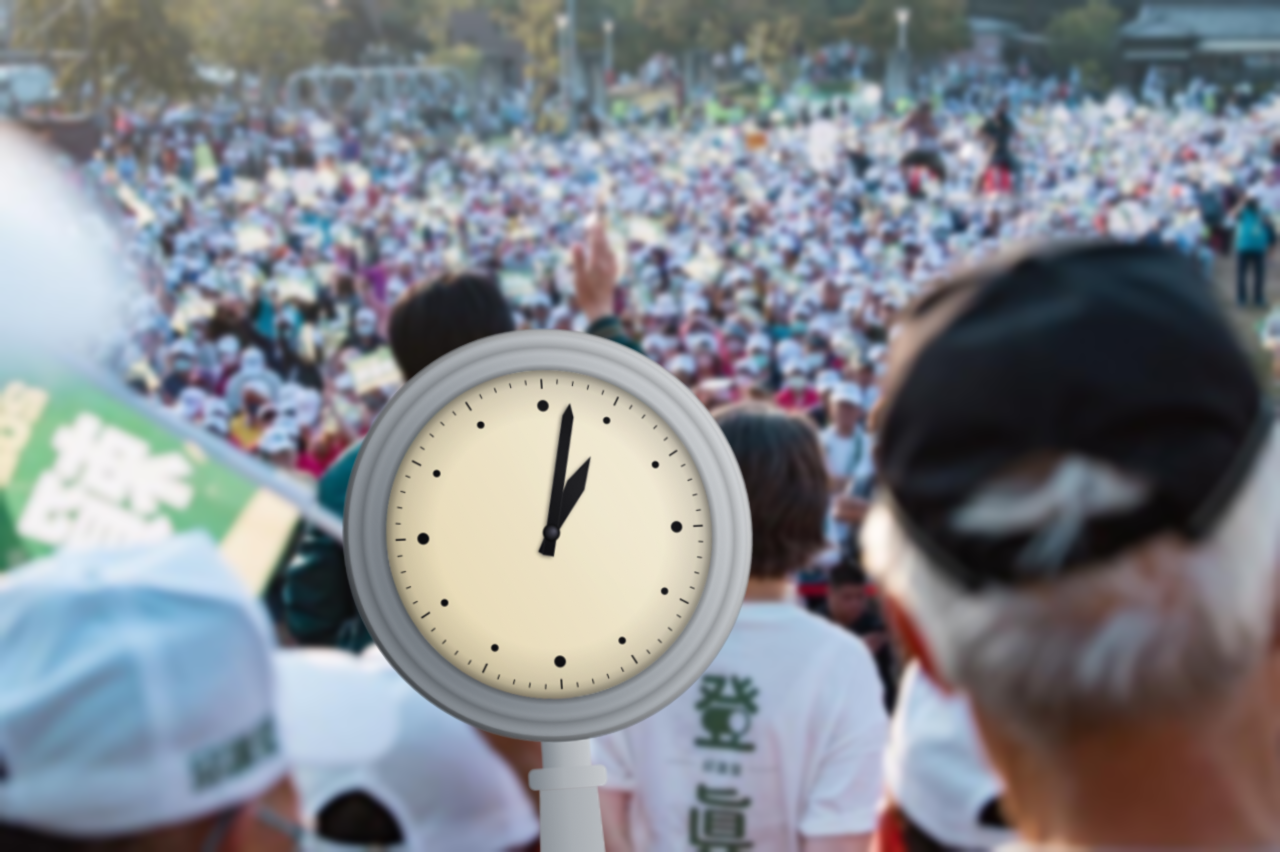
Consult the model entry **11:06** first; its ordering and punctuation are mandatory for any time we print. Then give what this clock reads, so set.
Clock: **1:02**
